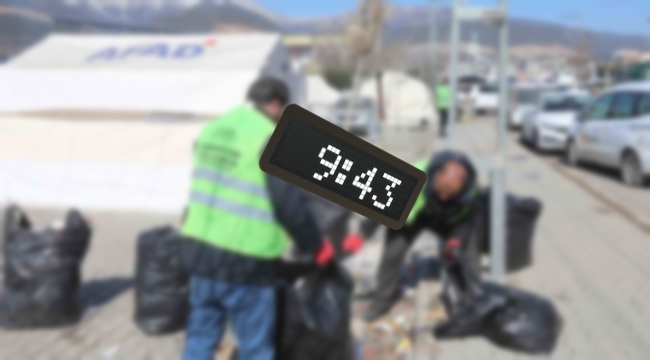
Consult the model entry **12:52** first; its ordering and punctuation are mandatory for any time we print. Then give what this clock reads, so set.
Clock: **9:43**
